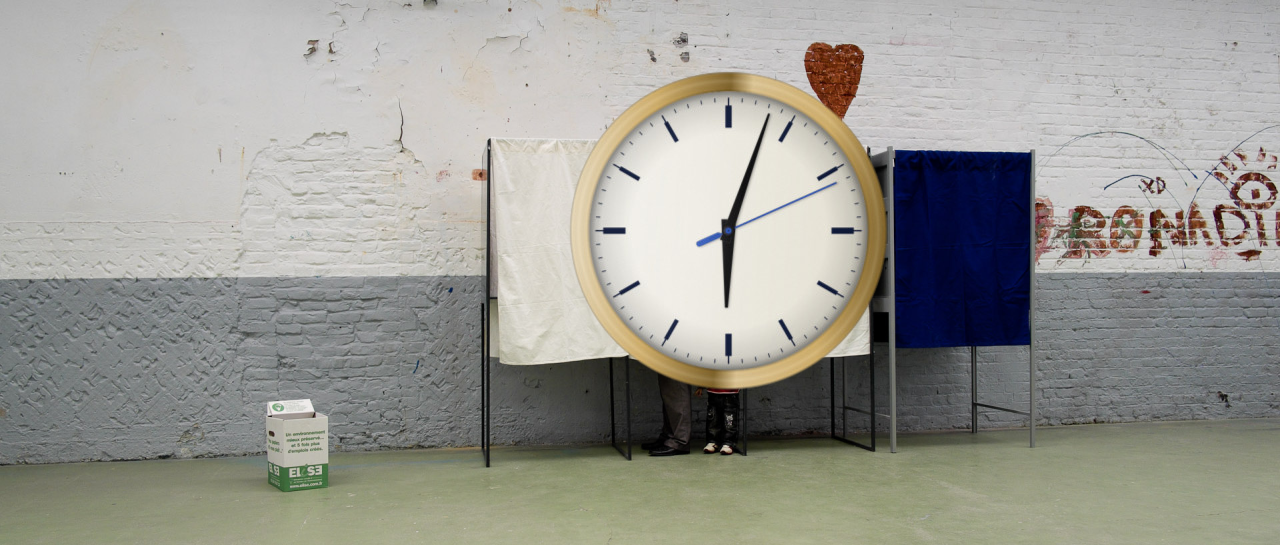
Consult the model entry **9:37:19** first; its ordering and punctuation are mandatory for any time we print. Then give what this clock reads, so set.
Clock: **6:03:11**
